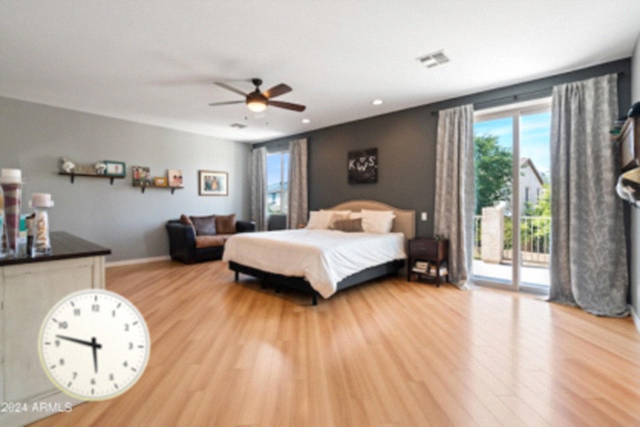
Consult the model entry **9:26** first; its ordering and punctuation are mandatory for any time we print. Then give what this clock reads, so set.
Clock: **5:47**
